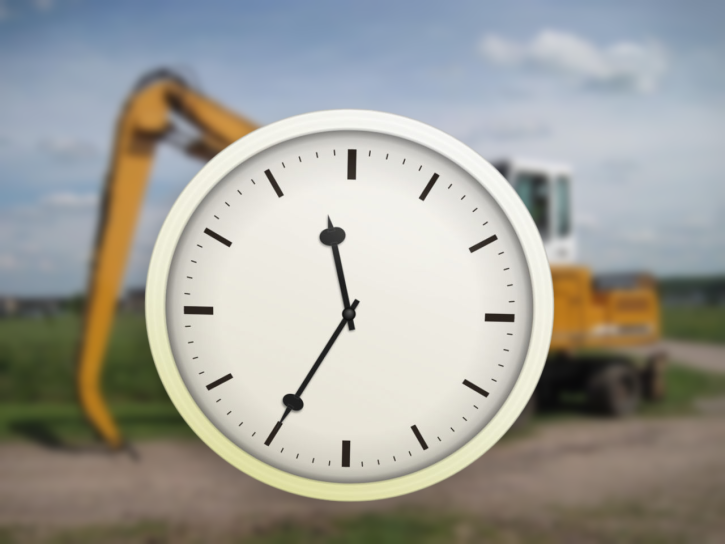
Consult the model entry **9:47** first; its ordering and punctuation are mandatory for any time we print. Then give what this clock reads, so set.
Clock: **11:35**
